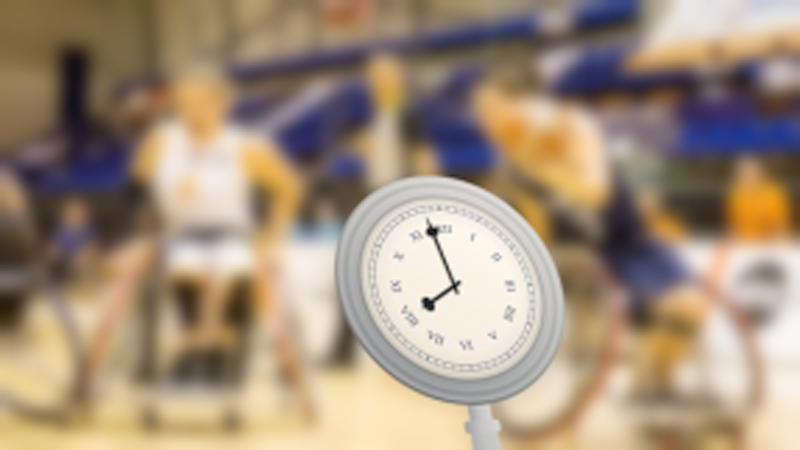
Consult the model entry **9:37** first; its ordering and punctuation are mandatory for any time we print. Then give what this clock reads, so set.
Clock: **7:58**
